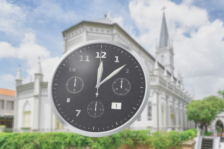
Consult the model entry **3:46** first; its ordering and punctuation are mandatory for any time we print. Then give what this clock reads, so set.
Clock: **12:08**
